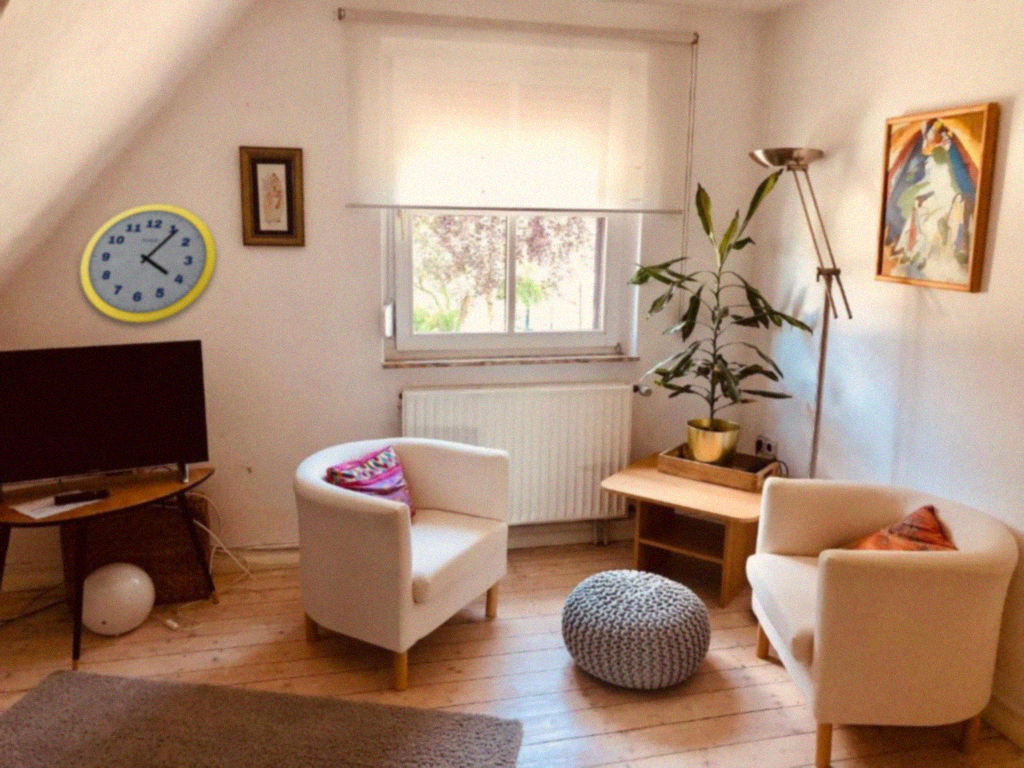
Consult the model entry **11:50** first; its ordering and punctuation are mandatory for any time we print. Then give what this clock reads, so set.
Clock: **4:06**
